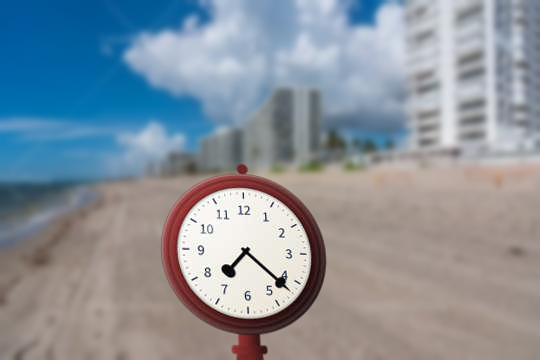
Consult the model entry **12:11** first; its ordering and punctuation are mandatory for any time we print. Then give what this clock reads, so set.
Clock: **7:22**
